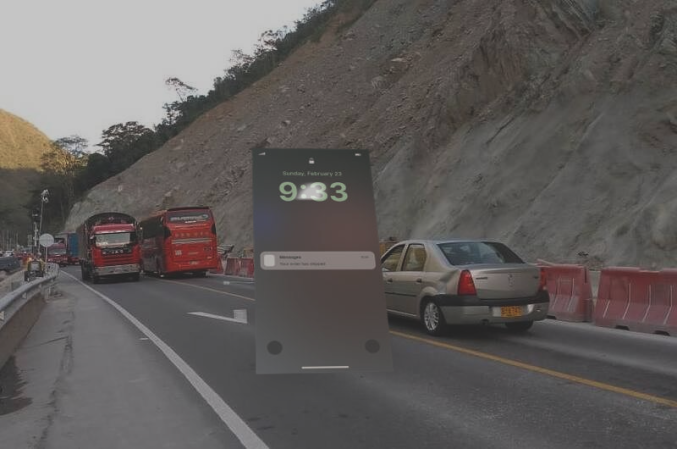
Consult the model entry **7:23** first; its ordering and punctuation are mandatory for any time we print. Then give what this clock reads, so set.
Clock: **9:33**
